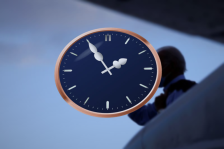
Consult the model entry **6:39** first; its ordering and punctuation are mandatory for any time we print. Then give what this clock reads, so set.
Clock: **1:55**
